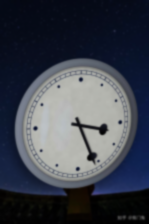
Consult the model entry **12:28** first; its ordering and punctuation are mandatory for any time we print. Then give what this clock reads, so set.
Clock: **3:26**
